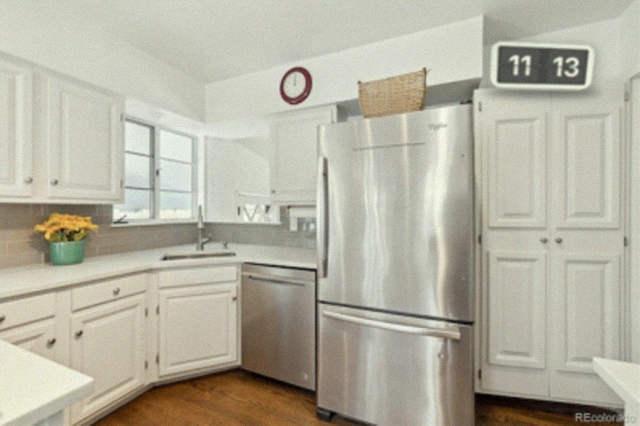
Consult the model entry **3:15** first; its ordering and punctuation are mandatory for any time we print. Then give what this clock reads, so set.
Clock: **11:13**
